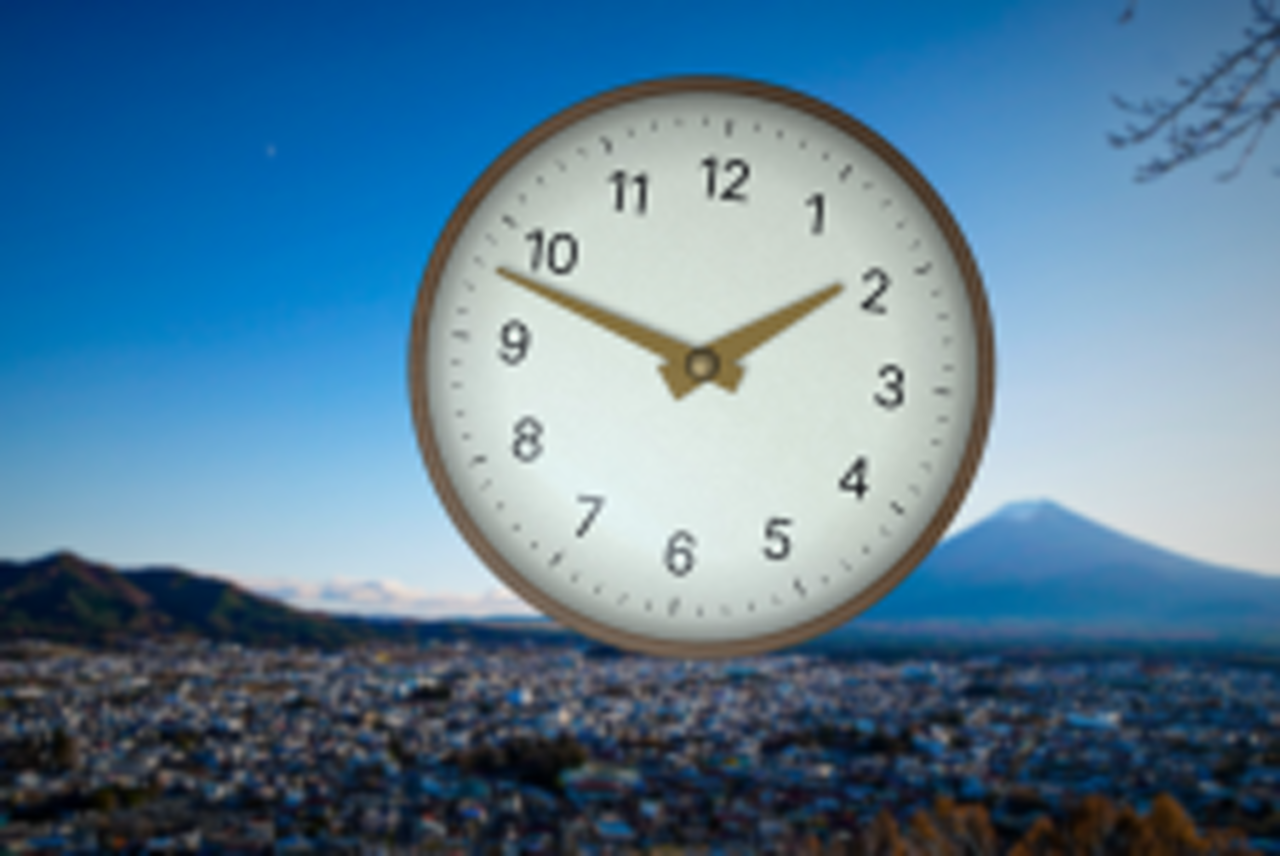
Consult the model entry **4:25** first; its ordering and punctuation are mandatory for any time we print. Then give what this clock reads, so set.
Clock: **1:48**
